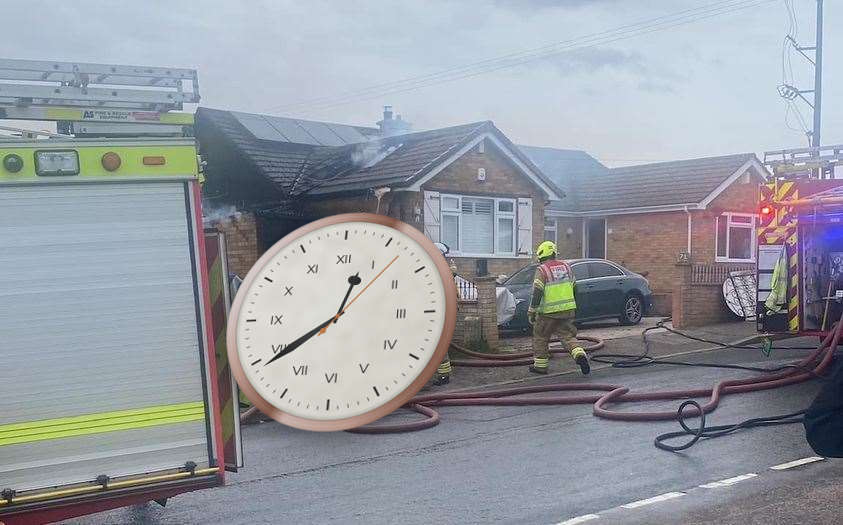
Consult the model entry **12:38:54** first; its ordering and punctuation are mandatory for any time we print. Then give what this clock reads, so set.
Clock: **12:39:07**
